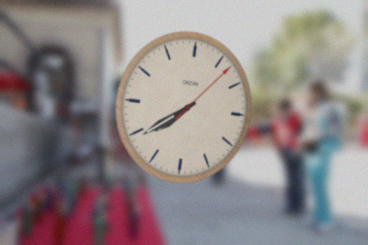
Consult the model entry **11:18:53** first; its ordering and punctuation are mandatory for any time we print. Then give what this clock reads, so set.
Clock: **7:39:07**
